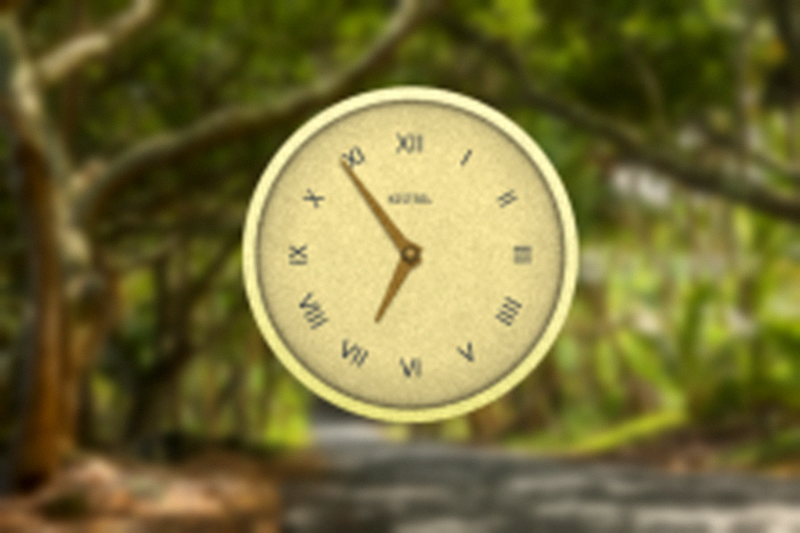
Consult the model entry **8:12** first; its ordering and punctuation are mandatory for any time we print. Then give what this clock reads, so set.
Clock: **6:54**
